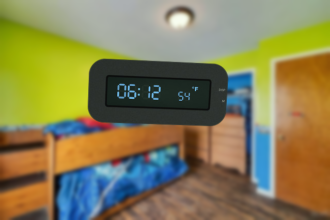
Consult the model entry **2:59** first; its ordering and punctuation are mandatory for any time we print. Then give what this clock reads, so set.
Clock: **6:12**
